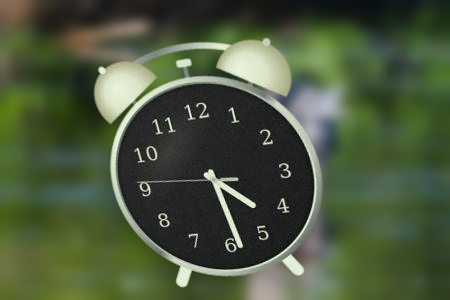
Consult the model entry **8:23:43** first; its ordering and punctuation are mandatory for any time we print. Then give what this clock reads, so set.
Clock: **4:28:46**
